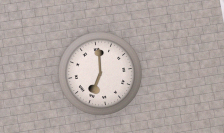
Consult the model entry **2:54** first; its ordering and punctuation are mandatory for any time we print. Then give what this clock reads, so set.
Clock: **7:01**
